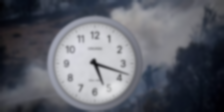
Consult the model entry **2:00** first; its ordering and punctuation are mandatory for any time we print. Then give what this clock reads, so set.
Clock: **5:18**
